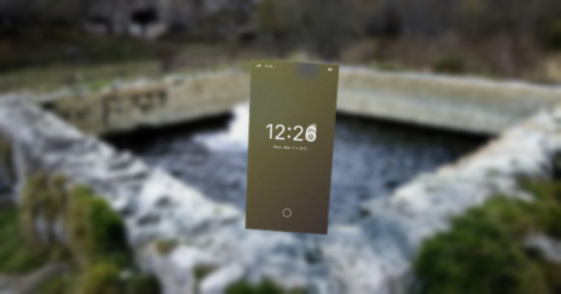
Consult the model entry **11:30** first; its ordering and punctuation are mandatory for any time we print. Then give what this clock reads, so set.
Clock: **12:26**
